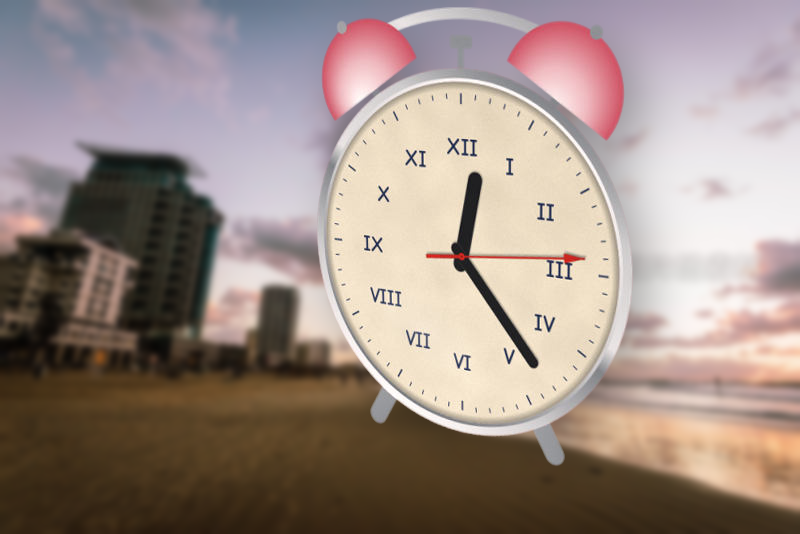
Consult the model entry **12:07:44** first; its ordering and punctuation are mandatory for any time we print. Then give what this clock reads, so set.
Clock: **12:23:14**
